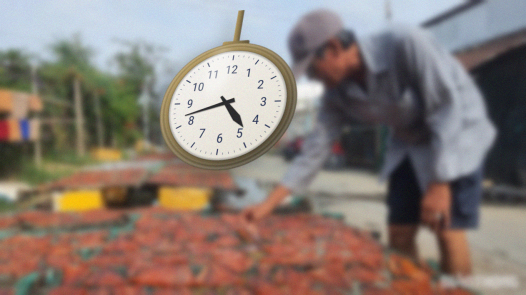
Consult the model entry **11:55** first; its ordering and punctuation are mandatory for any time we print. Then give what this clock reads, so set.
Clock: **4:42**
